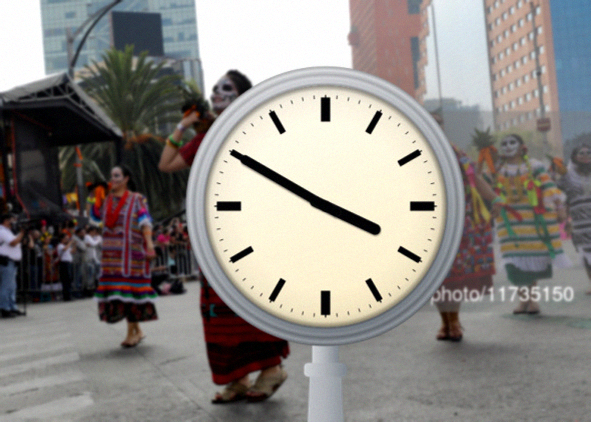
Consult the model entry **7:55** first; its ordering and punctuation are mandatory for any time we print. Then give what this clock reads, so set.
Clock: **3:50**
